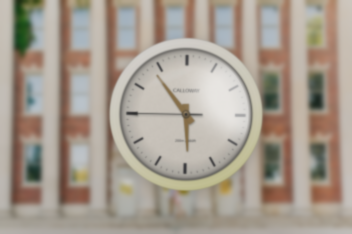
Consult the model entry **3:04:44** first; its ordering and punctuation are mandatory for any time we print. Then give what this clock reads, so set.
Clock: **5:53:45**
